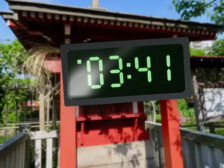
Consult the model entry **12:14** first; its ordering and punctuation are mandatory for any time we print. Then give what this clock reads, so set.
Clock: **3:41**
